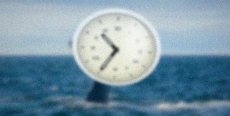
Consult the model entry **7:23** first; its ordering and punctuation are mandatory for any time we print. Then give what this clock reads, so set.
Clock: **10:35**
